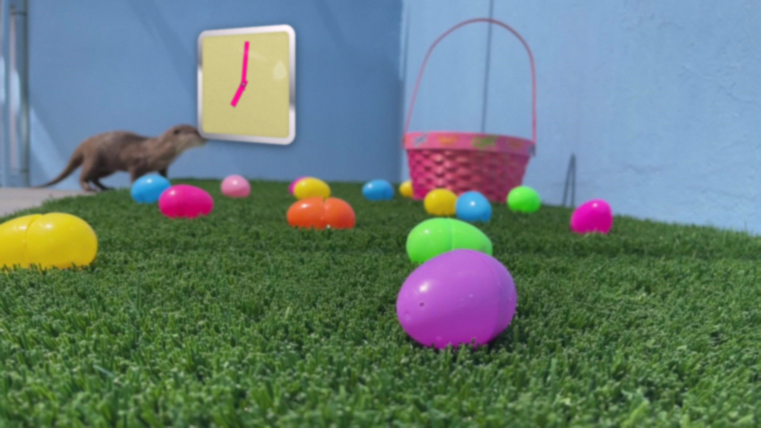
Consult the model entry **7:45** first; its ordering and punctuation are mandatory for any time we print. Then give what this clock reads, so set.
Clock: **7:01**
